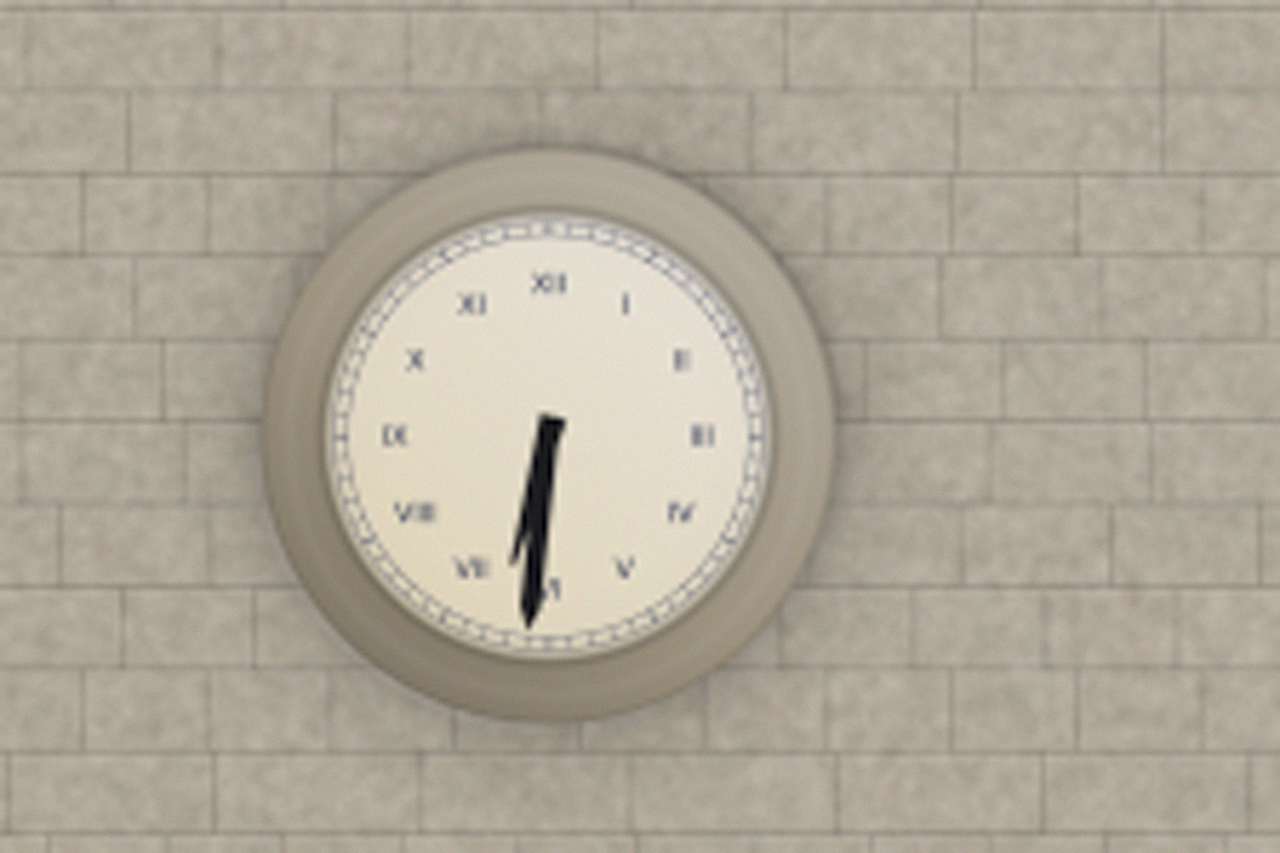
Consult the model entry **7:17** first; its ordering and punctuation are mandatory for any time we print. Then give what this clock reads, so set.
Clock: **6:31**
